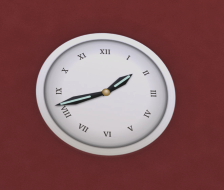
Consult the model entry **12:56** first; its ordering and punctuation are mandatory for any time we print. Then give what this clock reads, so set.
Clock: **1:42**
